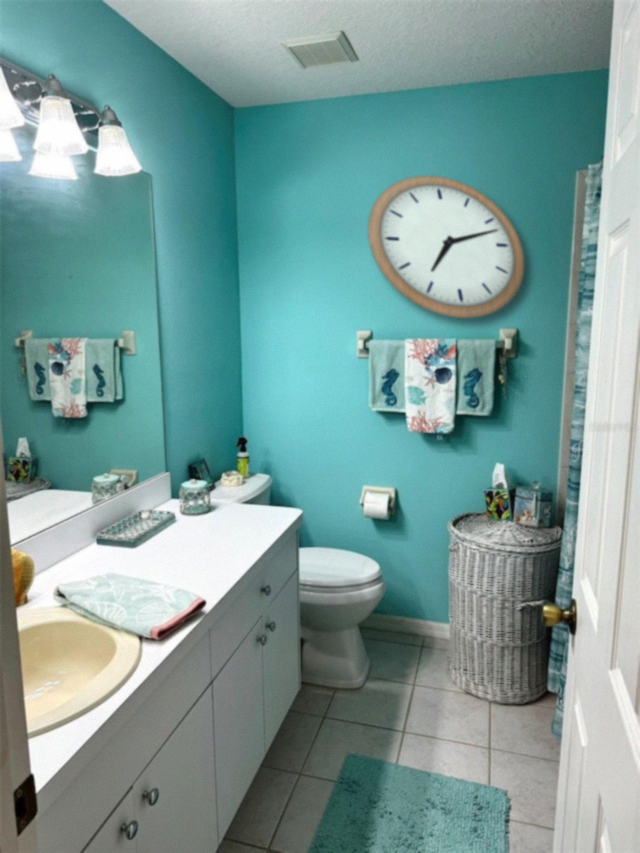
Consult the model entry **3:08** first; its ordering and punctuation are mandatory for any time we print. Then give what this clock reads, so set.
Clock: **7:12**
